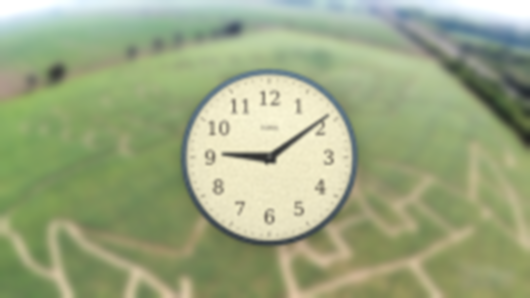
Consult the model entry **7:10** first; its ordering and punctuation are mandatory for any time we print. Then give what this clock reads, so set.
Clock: **9:09**
